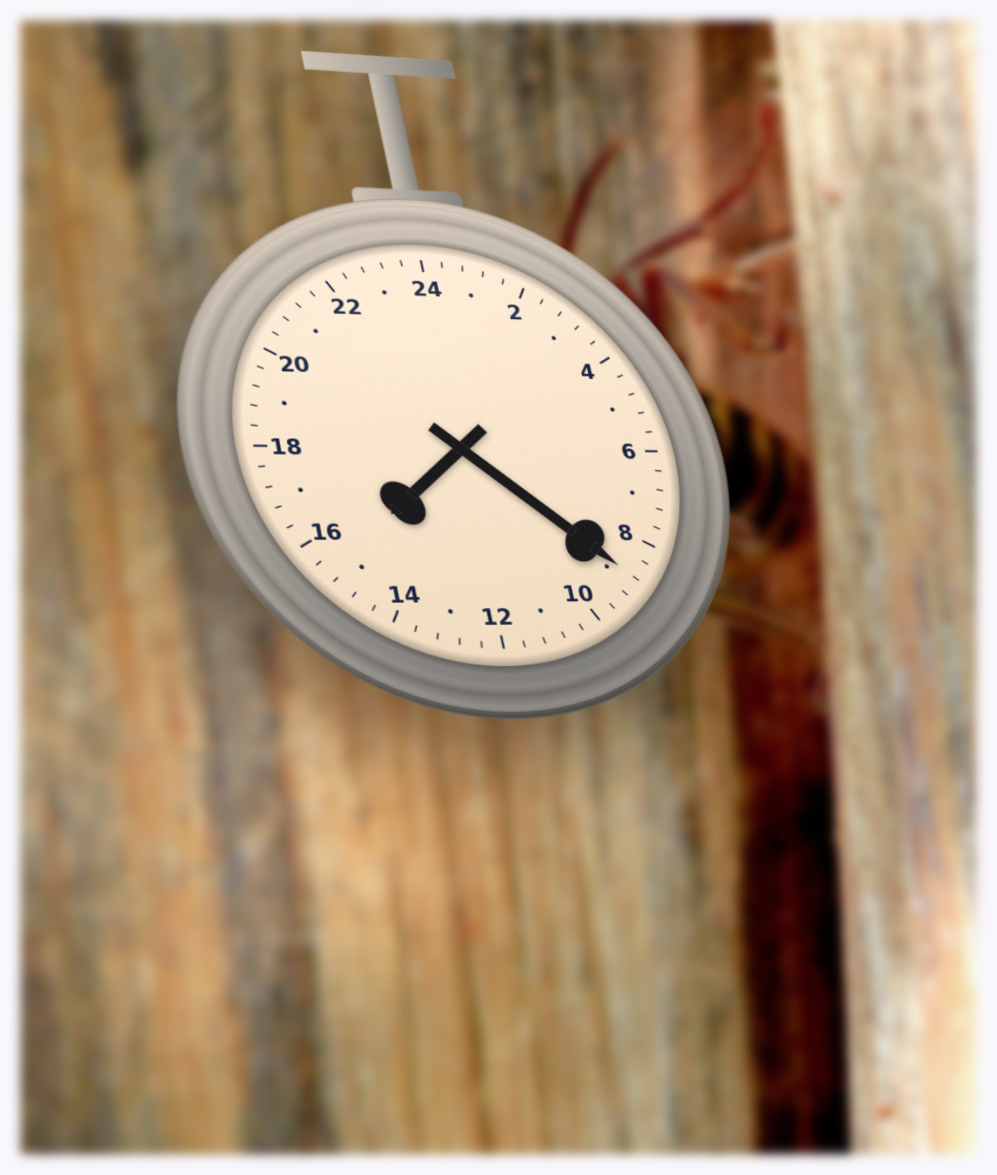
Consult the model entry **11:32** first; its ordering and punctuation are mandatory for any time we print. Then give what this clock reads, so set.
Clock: **15:22**
